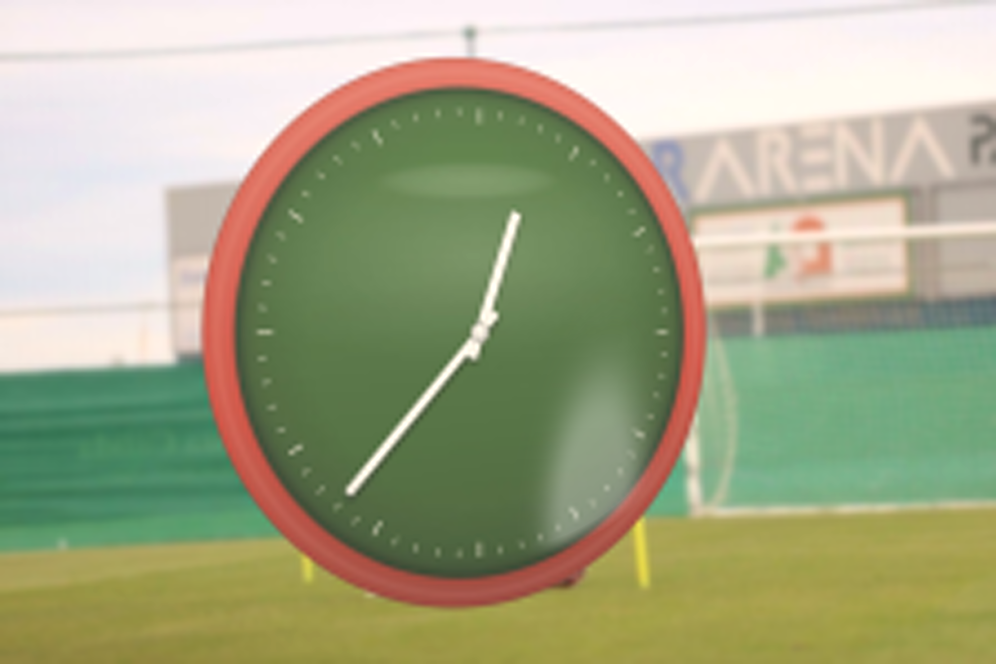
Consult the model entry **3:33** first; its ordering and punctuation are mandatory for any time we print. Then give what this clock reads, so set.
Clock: **12:37**
